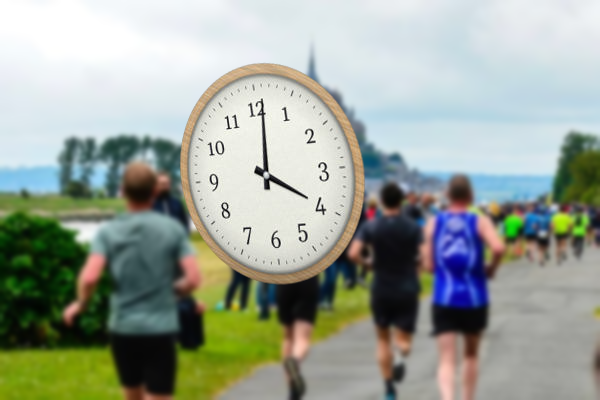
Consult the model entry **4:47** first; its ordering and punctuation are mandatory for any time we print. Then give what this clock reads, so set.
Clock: **4:01**
